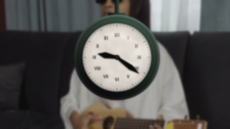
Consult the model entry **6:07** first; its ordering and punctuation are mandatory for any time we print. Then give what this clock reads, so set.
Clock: **9:21**
